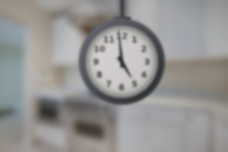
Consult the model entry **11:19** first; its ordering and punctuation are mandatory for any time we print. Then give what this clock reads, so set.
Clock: **4:59**
